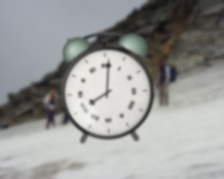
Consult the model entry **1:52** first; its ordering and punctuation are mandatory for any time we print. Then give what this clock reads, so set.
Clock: **8:01**
